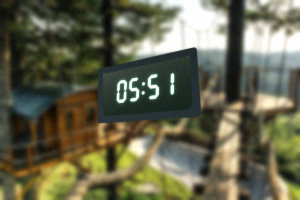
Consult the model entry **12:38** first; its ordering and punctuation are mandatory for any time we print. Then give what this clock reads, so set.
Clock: **5:51**
